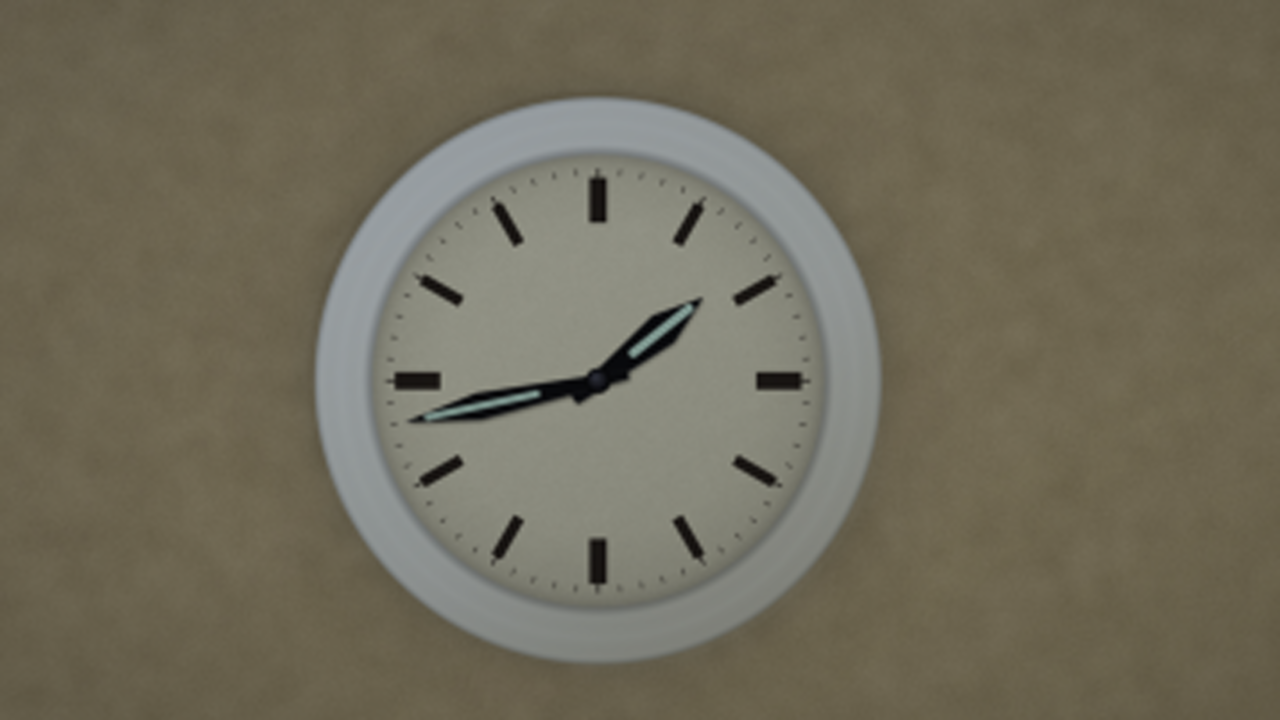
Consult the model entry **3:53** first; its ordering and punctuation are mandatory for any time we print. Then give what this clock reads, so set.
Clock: **1:43**
